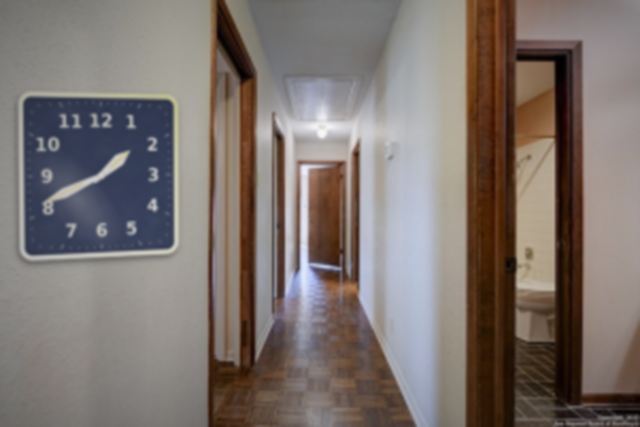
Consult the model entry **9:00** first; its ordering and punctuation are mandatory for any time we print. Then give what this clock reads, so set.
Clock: **1:41**
